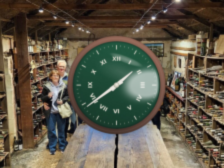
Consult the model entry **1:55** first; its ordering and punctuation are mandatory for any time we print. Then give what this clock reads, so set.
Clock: **1:39**
